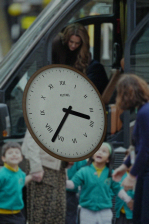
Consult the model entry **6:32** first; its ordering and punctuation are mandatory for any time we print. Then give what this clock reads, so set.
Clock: **3:37**
